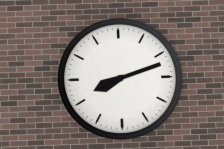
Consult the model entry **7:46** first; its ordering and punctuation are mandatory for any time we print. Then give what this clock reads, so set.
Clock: **8:12**
